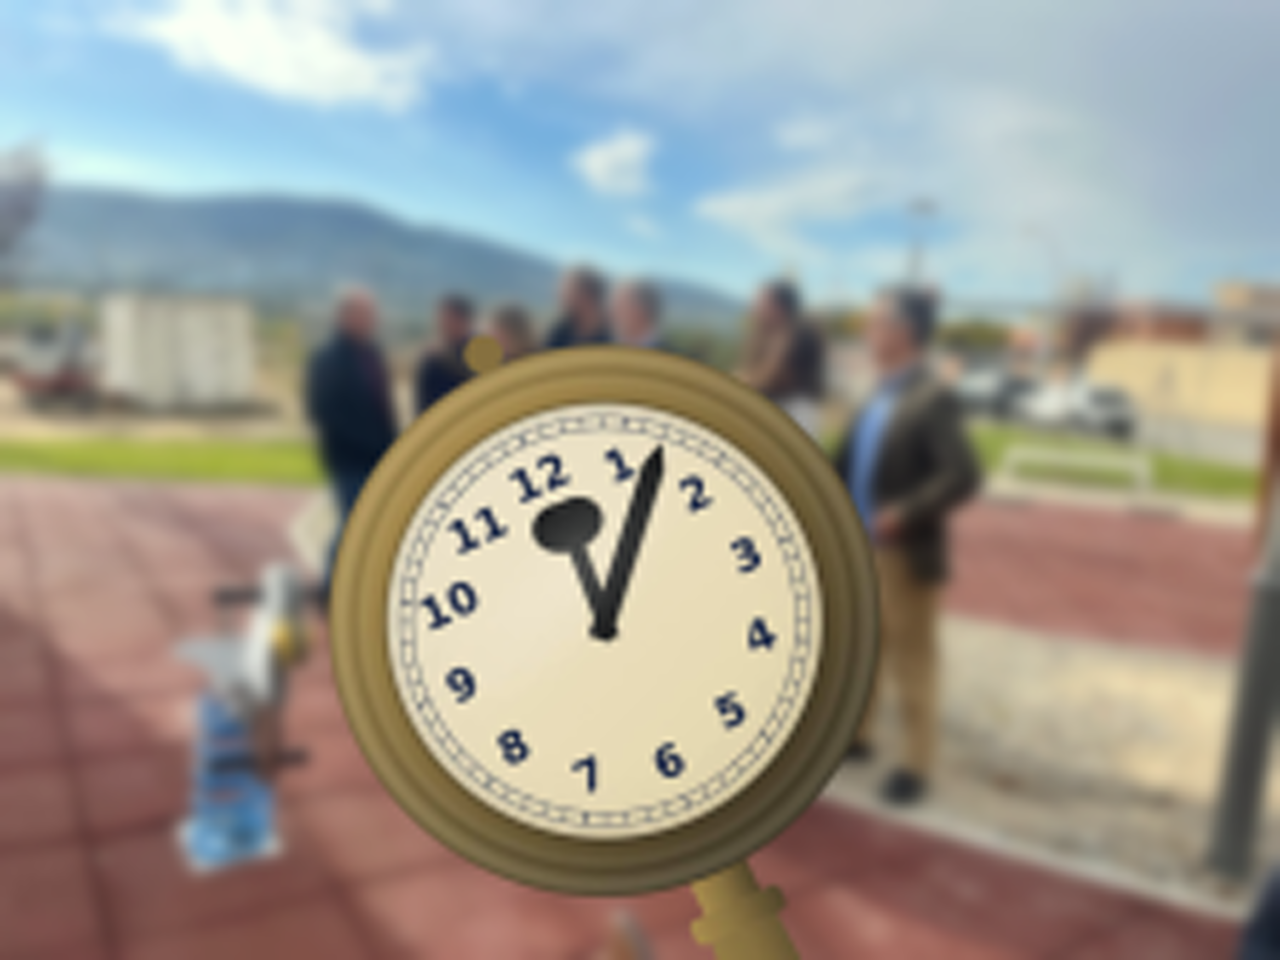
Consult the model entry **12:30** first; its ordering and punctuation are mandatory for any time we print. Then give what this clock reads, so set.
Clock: **12:07**
